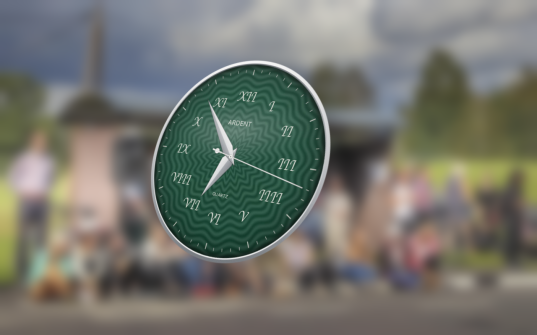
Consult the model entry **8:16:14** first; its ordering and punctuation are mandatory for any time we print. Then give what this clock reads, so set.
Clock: **6:53:17**
